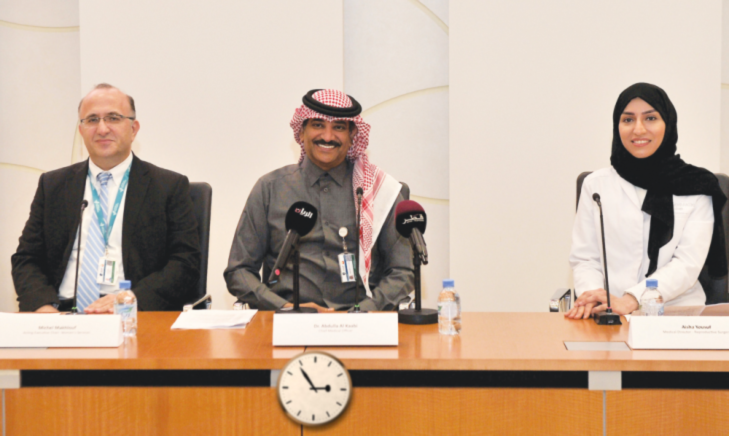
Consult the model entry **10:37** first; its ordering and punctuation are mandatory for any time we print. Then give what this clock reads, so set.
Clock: **2:54**
